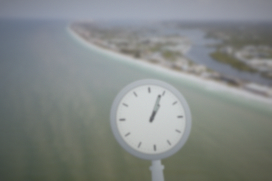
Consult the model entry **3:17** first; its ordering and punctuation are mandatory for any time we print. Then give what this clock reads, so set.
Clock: **1:04**
